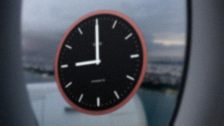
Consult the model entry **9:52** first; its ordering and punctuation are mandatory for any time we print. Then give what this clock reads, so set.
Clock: **9:00**
